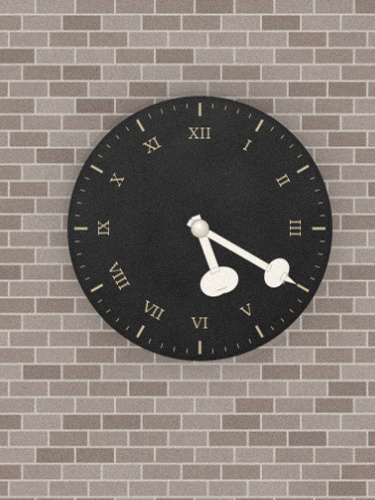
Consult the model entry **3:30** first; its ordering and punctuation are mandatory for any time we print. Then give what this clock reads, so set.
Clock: **5:20**
